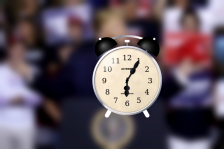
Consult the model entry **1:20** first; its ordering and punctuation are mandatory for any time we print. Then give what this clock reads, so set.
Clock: **6:05**
